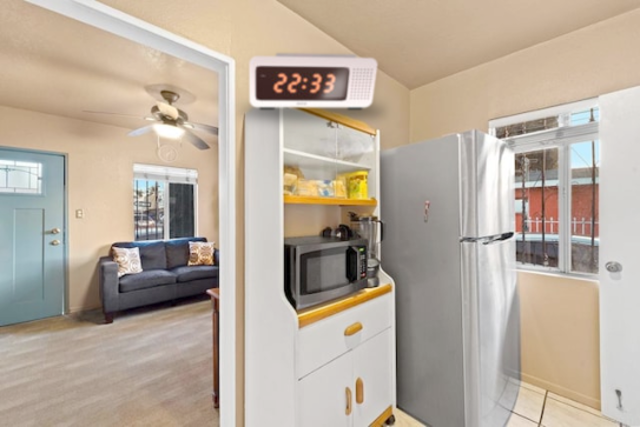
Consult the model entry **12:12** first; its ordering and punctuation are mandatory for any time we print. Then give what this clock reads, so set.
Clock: **22:33**
